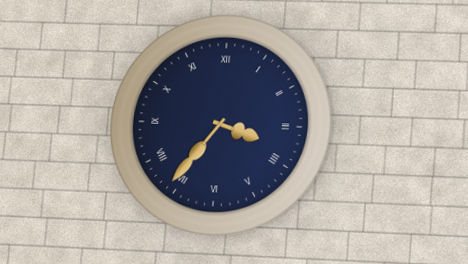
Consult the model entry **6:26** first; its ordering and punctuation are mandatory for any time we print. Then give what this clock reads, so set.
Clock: **3:36**
